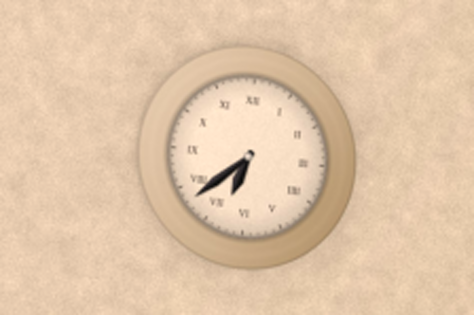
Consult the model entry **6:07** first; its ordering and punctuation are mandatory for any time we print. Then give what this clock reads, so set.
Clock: **6:38**
